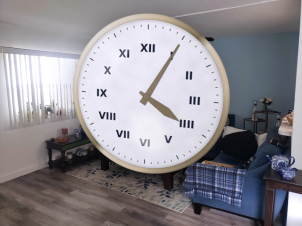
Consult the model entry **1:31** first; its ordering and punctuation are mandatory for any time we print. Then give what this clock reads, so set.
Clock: **4:05**
